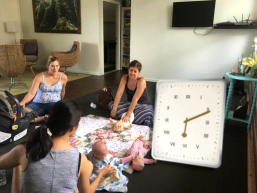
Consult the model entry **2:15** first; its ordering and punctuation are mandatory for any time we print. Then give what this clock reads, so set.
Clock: **6:11**
